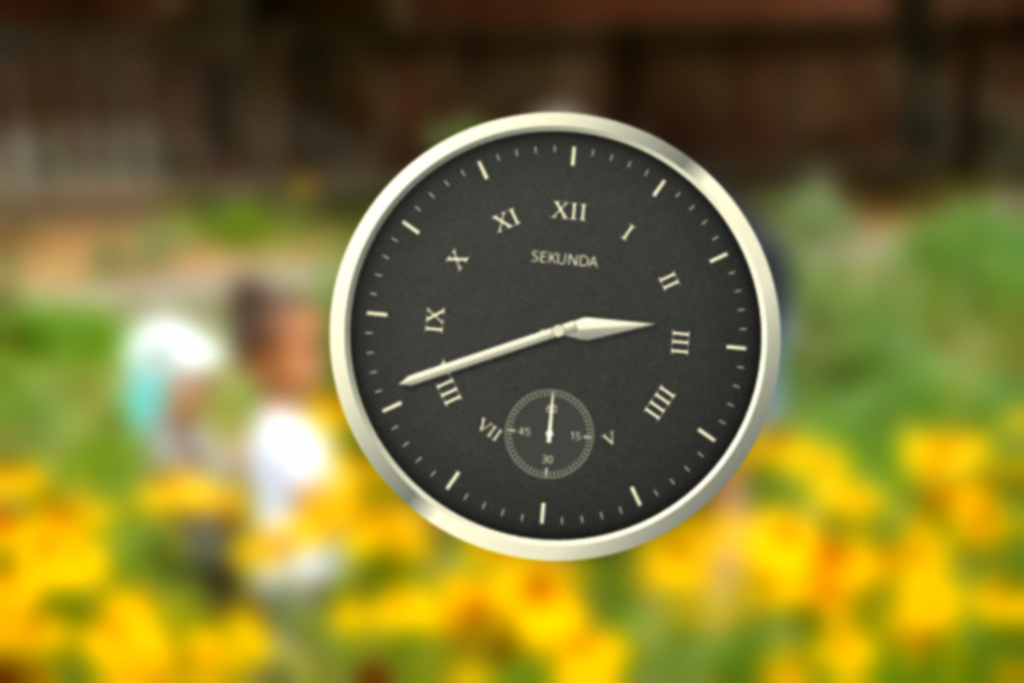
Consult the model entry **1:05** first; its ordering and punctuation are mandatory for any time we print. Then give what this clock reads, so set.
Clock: **2:41**
